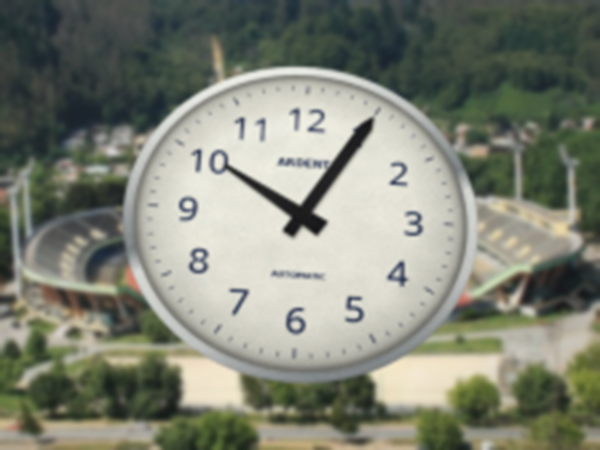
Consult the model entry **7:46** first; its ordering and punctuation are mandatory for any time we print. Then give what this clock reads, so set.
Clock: **10:05**
